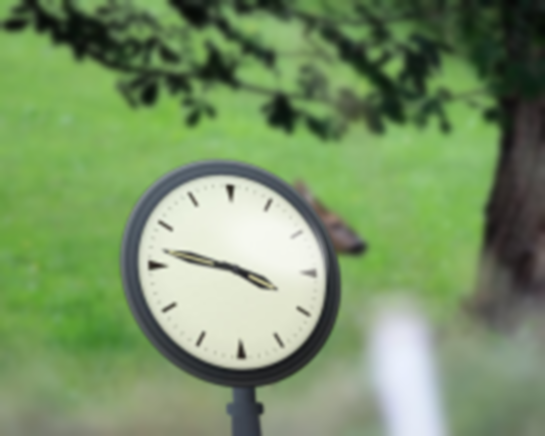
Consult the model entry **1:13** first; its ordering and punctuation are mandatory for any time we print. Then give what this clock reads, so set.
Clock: **3:47**
